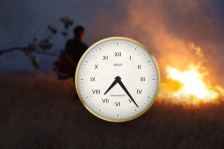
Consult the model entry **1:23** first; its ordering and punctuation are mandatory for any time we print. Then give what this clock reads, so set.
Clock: **7:24**
